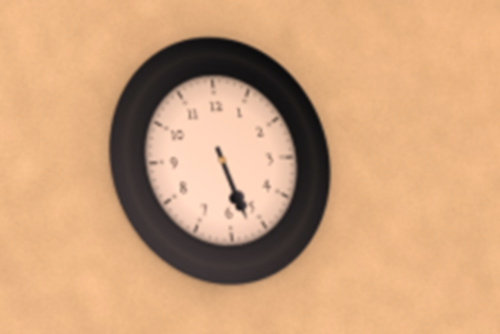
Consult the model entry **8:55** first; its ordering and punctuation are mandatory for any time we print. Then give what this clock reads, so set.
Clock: **5:27**
